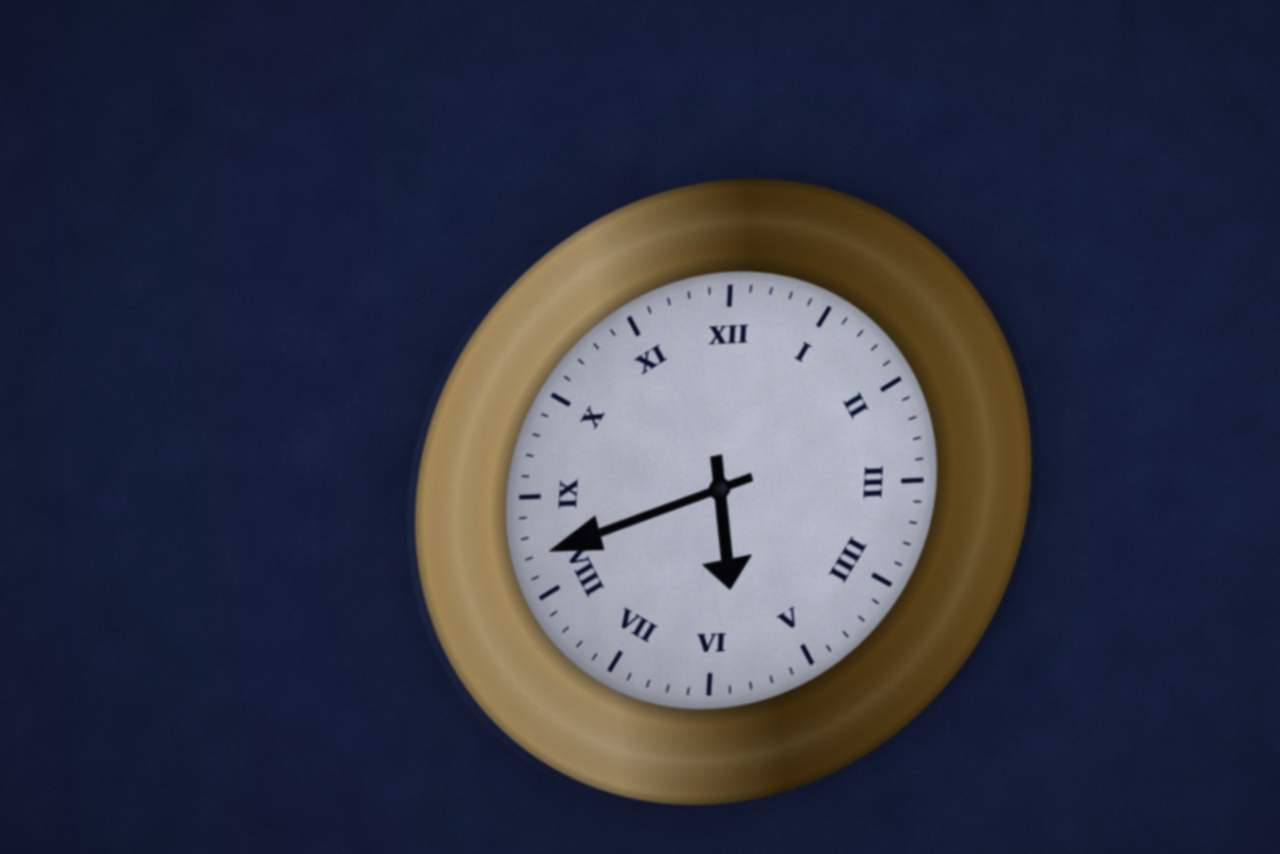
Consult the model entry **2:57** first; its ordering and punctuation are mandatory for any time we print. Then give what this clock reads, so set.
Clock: **5:42**
